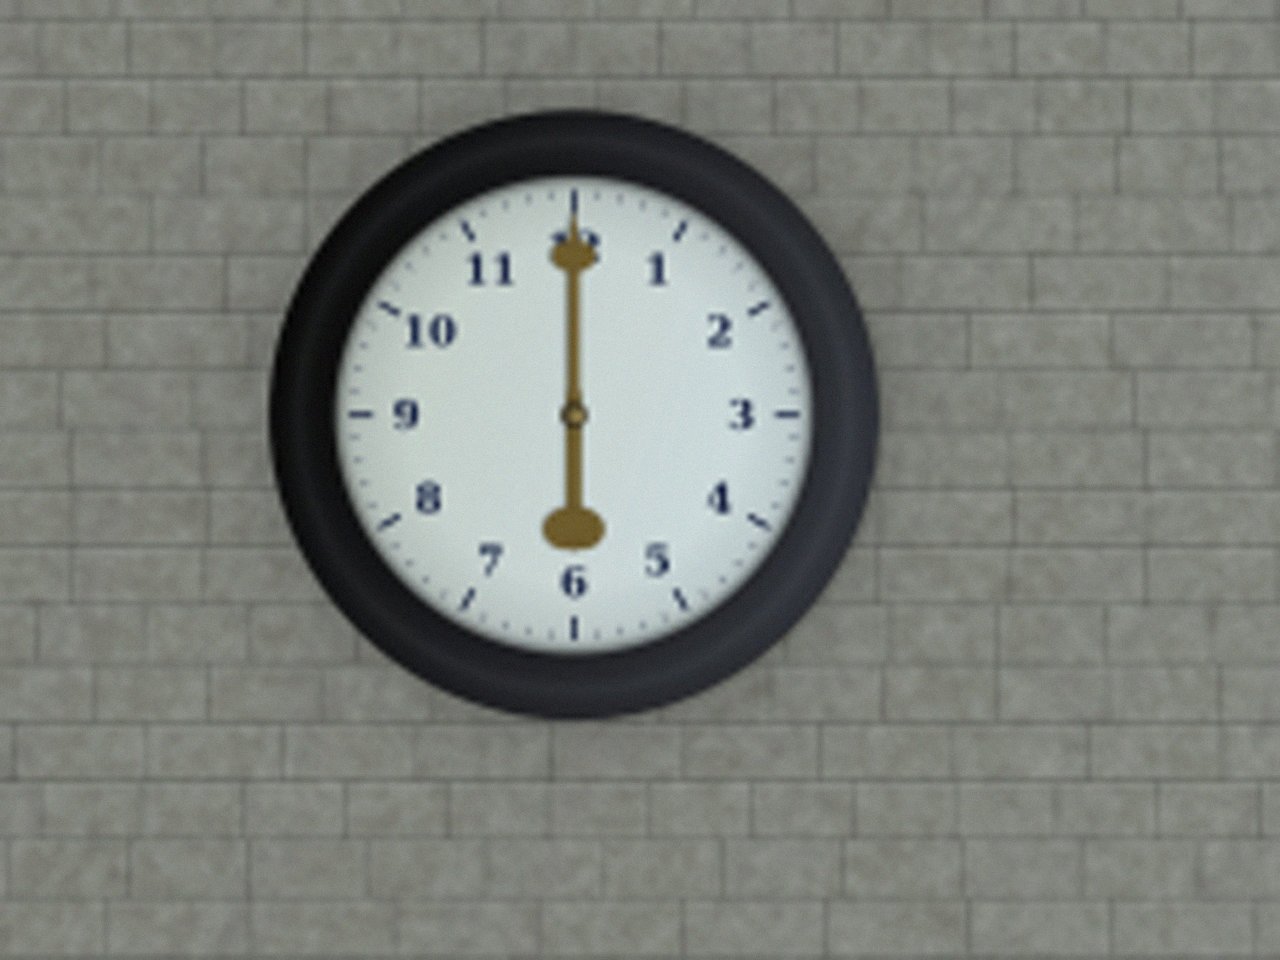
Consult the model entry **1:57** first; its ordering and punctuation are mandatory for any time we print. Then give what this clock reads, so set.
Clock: **6:00**
